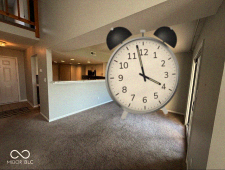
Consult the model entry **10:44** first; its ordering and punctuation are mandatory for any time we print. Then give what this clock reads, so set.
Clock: **3:58**
